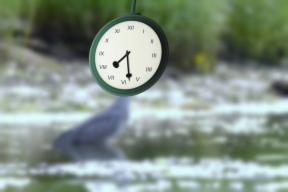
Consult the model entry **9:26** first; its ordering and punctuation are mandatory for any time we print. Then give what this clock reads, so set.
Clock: **7:28**
